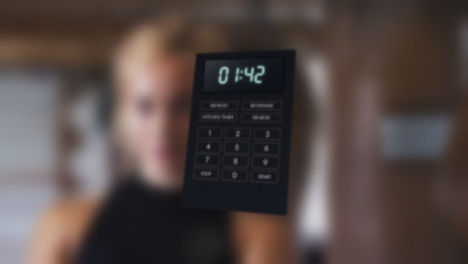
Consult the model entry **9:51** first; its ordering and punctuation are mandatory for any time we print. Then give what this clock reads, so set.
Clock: **1:42**
